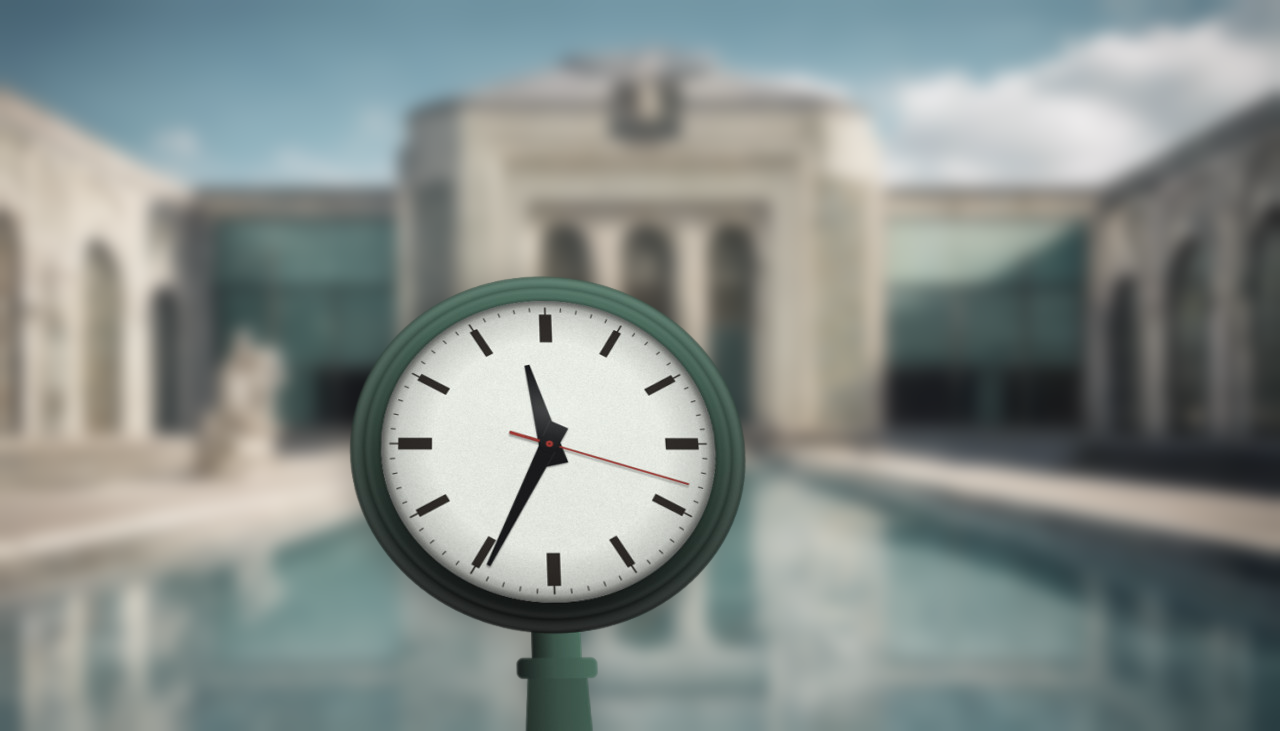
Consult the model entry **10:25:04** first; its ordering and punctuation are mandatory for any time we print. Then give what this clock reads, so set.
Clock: **11:34:18**
